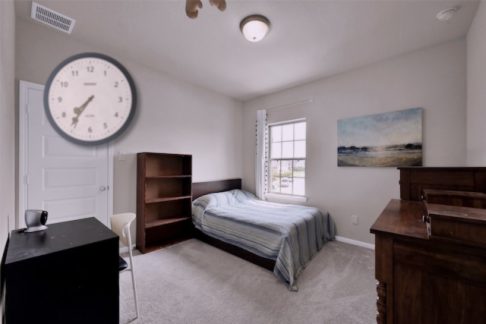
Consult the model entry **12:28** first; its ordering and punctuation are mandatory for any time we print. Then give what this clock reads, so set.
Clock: **7:36**
